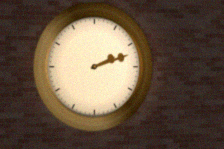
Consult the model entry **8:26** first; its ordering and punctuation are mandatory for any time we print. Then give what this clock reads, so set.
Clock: **2:12**
